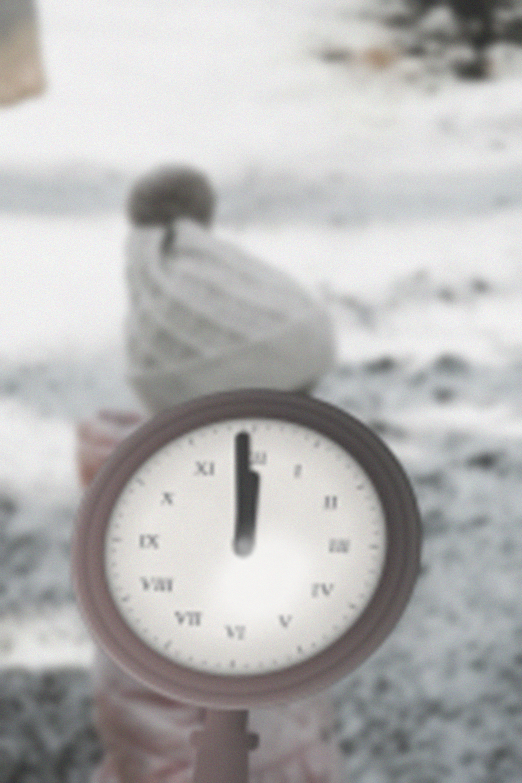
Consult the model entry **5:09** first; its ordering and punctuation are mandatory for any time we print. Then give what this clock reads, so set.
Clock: **11:59**
